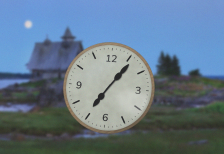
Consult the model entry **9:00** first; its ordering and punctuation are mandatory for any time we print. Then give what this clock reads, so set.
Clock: **7:06**
